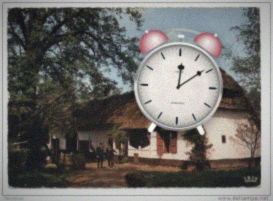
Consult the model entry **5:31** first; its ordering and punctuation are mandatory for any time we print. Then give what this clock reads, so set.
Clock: **12:09**
